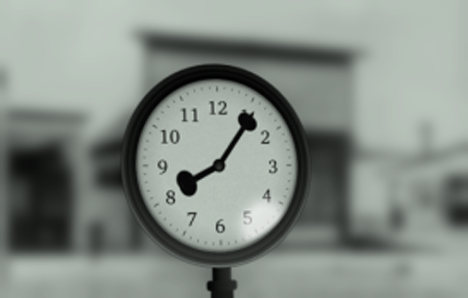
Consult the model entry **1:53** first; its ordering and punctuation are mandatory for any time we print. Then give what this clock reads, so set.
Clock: **8:06**
